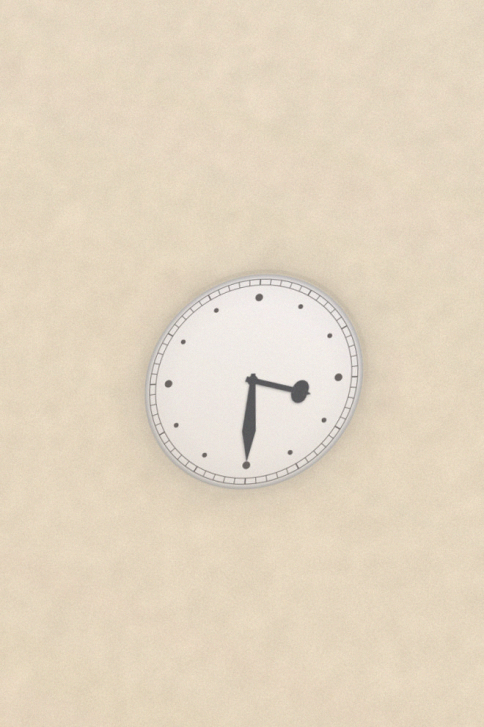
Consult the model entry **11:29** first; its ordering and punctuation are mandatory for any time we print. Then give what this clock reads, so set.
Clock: **3:30**
